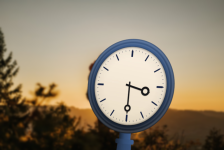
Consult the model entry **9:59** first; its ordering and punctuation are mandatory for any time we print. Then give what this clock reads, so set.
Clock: **3:30**
